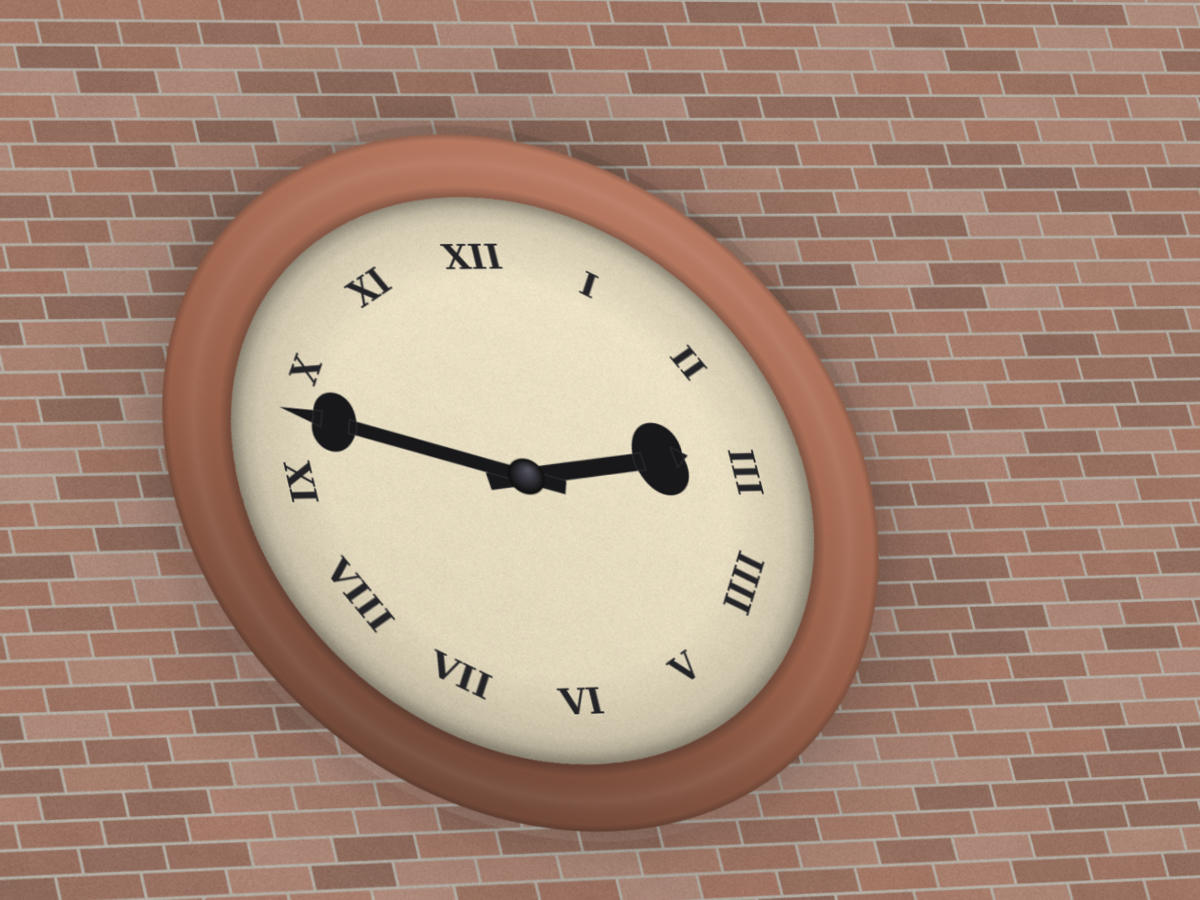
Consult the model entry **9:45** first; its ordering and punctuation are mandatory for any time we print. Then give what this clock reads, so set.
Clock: **2:48**
